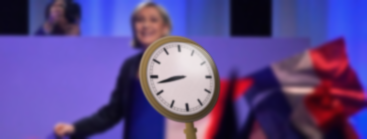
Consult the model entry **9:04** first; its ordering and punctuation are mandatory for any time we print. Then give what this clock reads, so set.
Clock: **8:43**
